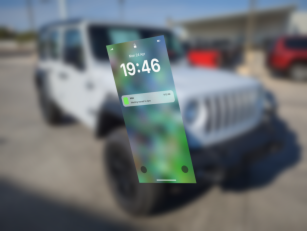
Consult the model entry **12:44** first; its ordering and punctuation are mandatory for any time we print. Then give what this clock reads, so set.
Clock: **19:46**
